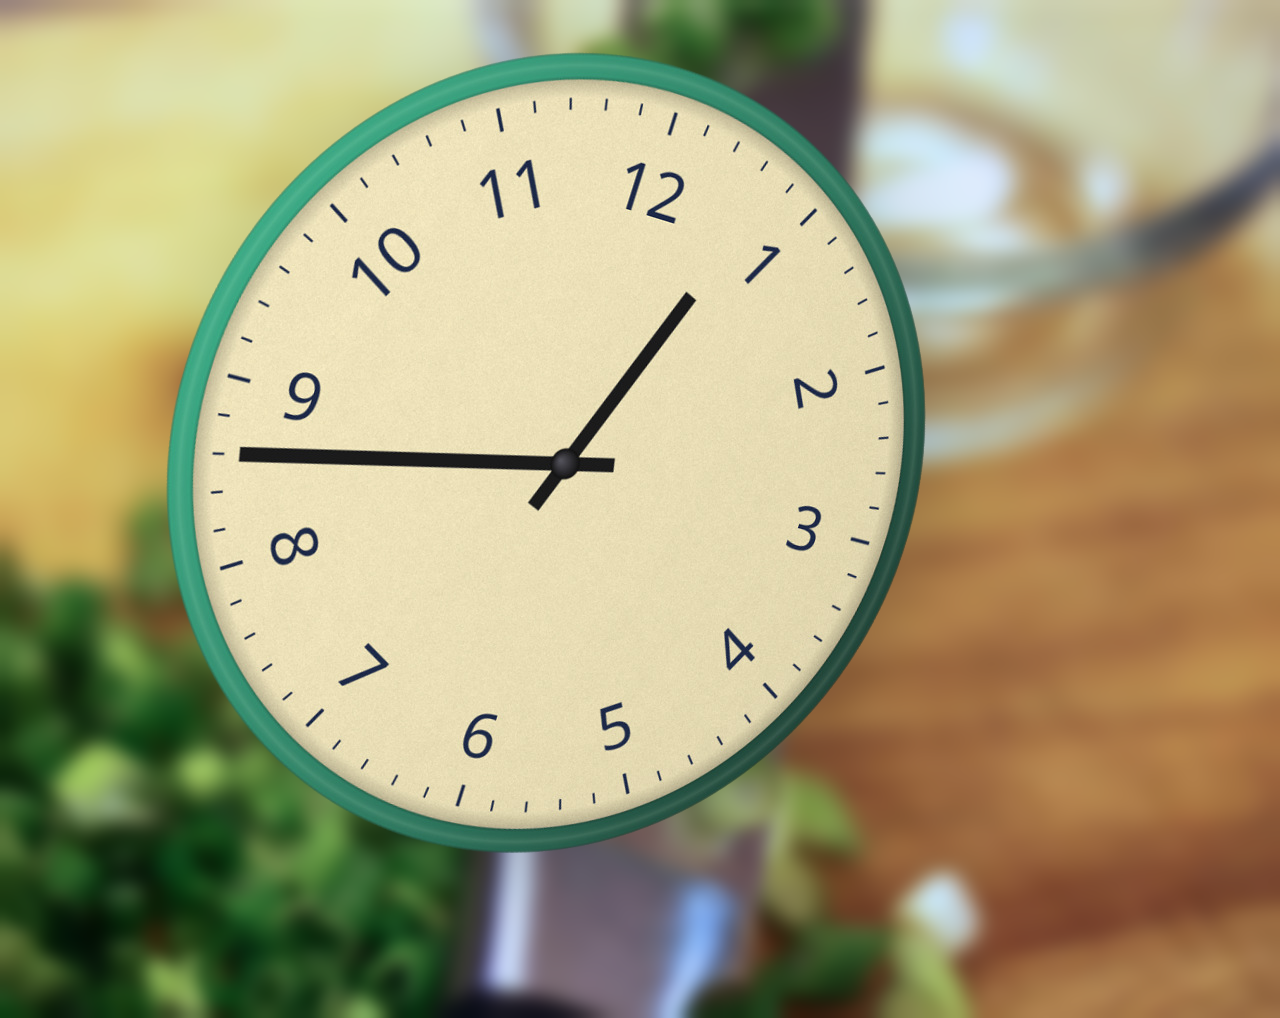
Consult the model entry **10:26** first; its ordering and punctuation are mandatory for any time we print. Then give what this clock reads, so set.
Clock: **12:43**
